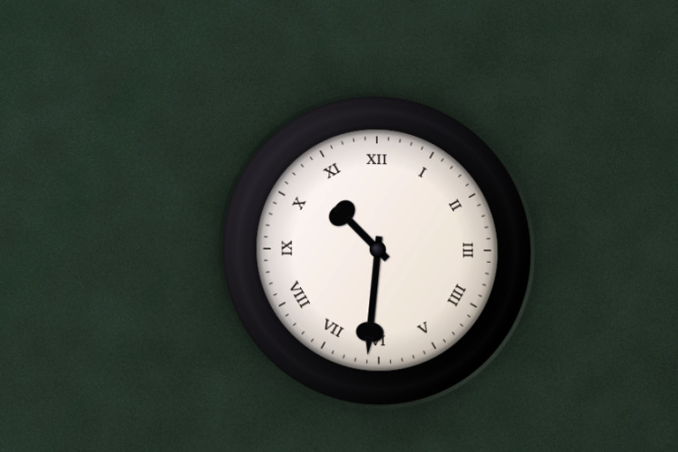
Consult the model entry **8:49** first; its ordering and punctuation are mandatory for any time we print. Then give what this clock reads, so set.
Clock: **10:31**
